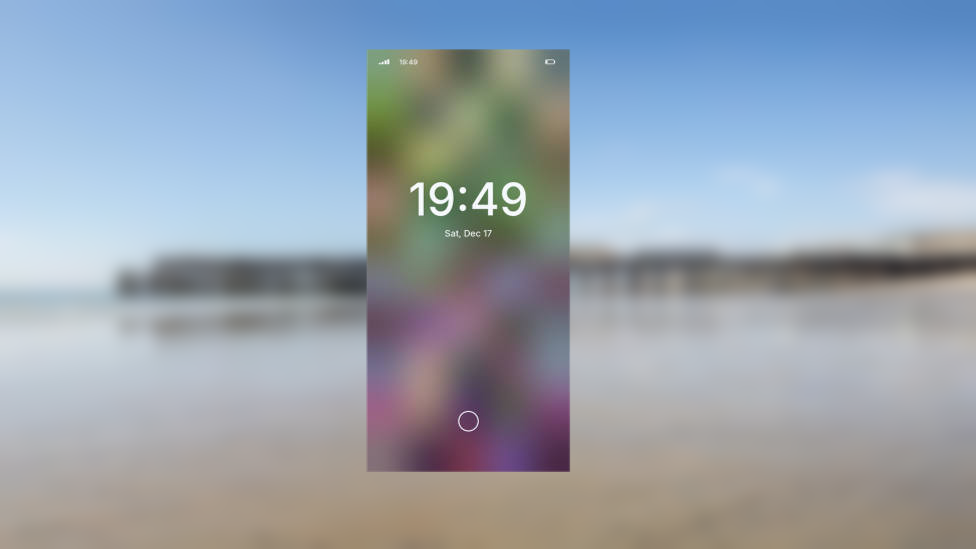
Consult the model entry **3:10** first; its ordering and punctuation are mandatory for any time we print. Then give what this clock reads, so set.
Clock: **19:49**
